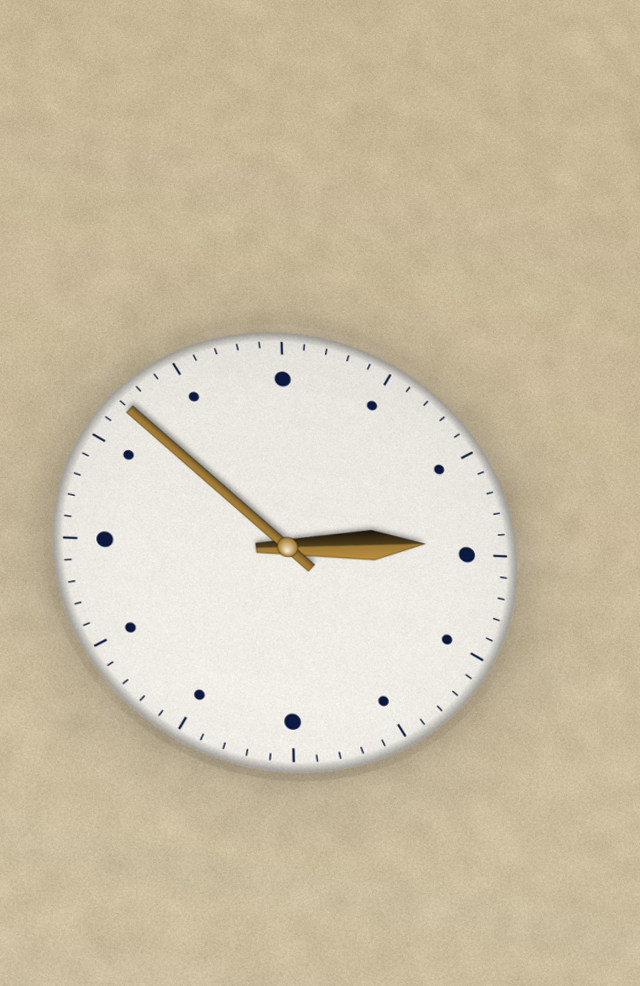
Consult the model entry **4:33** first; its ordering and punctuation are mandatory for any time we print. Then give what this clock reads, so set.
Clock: **2:52**
